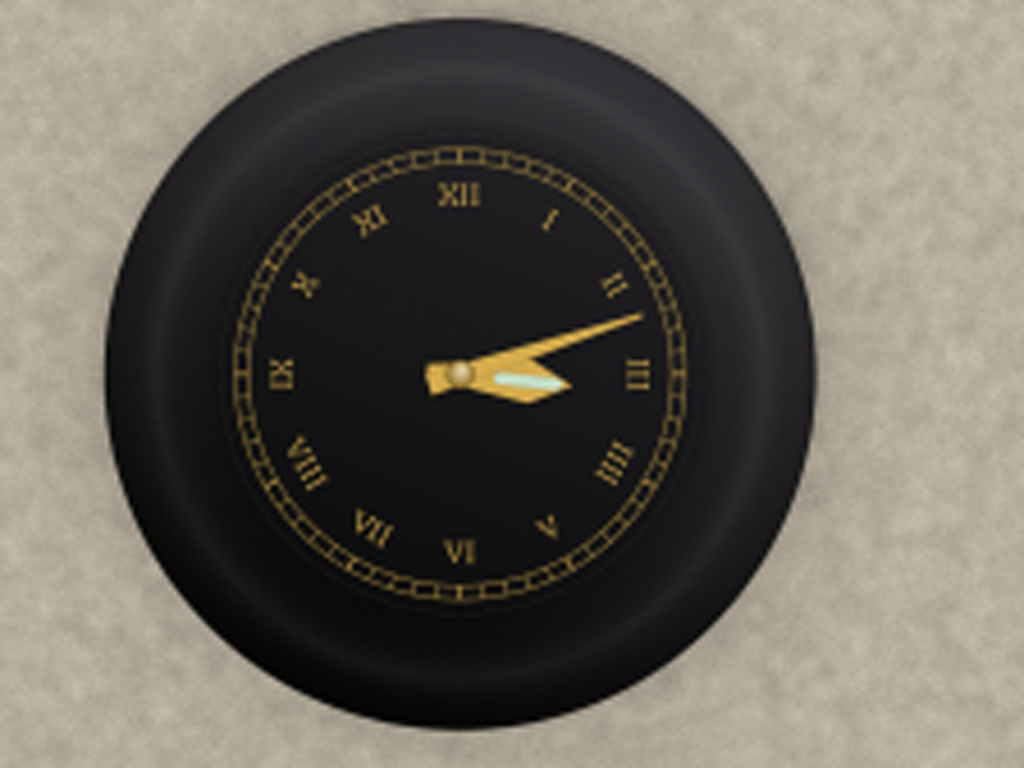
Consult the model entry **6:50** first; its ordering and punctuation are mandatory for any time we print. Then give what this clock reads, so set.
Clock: **3:12**
